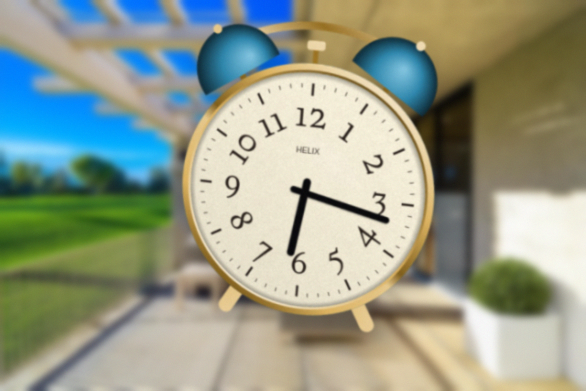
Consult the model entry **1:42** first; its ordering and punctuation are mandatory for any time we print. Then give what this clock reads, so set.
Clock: **6:17**
